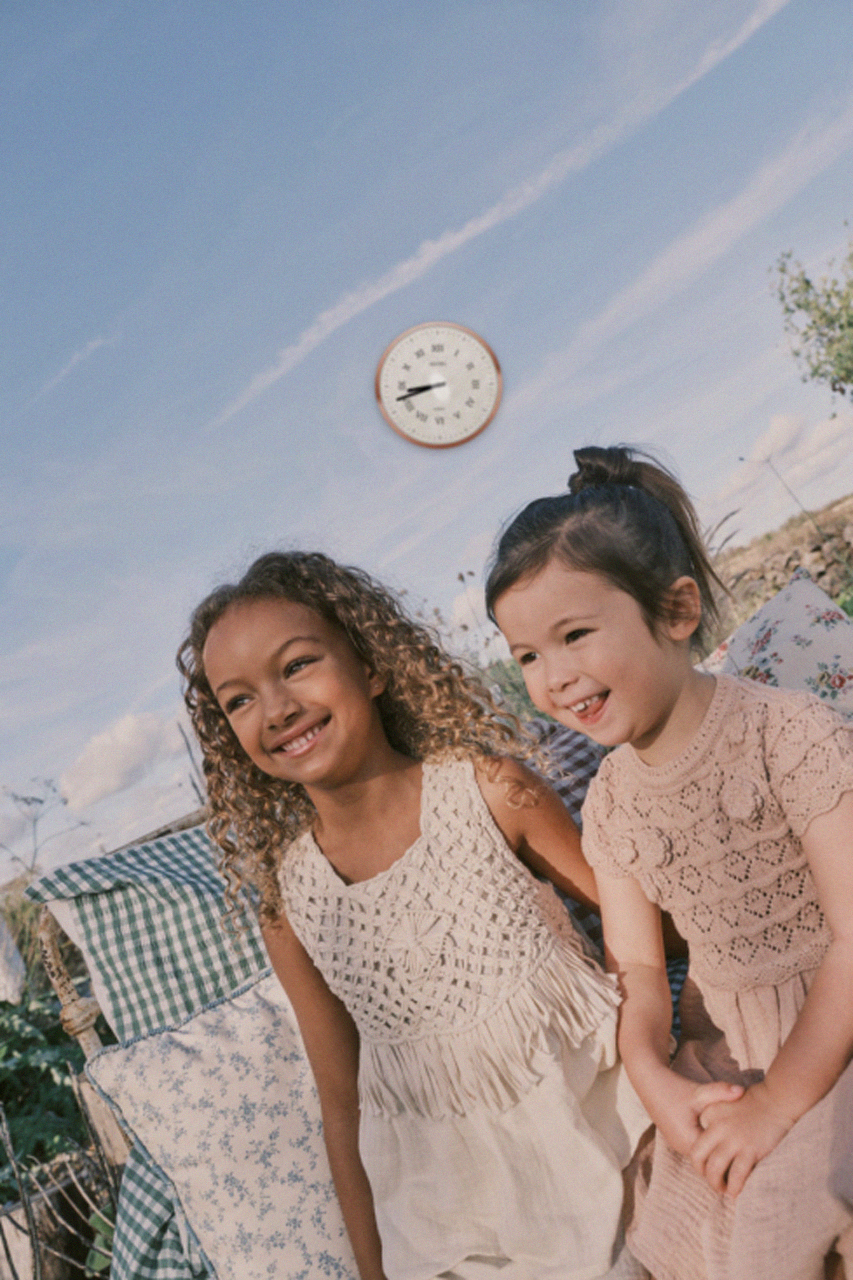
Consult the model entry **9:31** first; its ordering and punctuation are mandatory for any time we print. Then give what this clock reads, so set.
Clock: **8:42**
